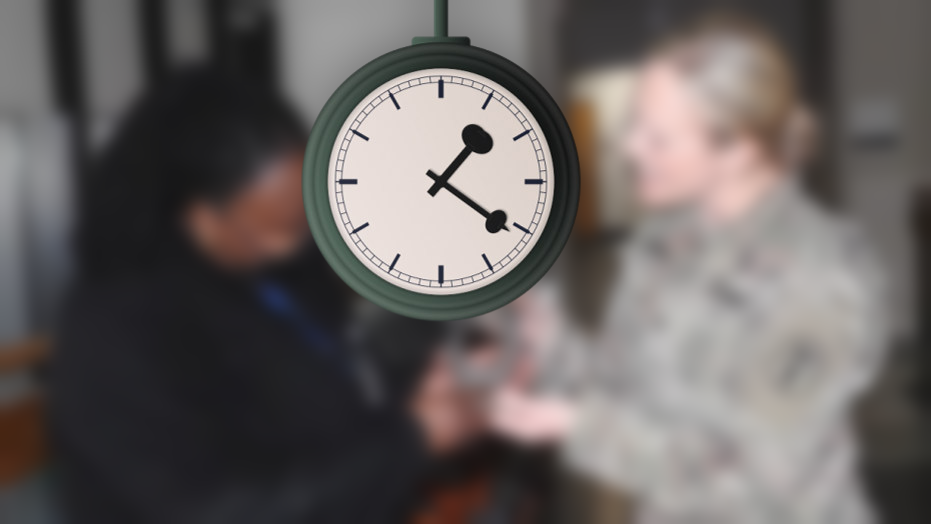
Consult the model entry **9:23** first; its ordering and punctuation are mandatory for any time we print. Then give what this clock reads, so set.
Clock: **1:21**
